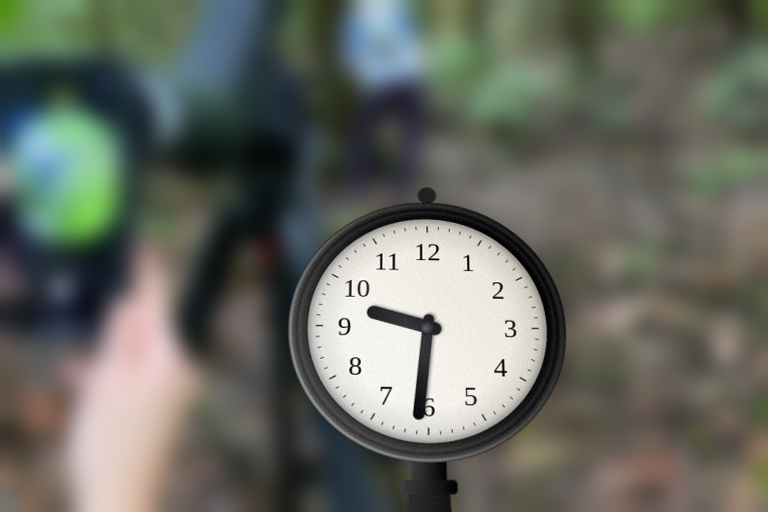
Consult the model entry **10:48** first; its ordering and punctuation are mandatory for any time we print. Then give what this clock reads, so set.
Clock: **9:31**
